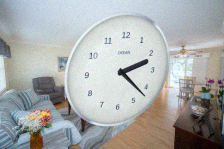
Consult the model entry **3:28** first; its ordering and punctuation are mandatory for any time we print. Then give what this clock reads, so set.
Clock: **2:22**
